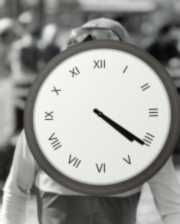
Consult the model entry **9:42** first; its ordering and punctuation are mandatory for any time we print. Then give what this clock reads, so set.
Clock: **4:21**
